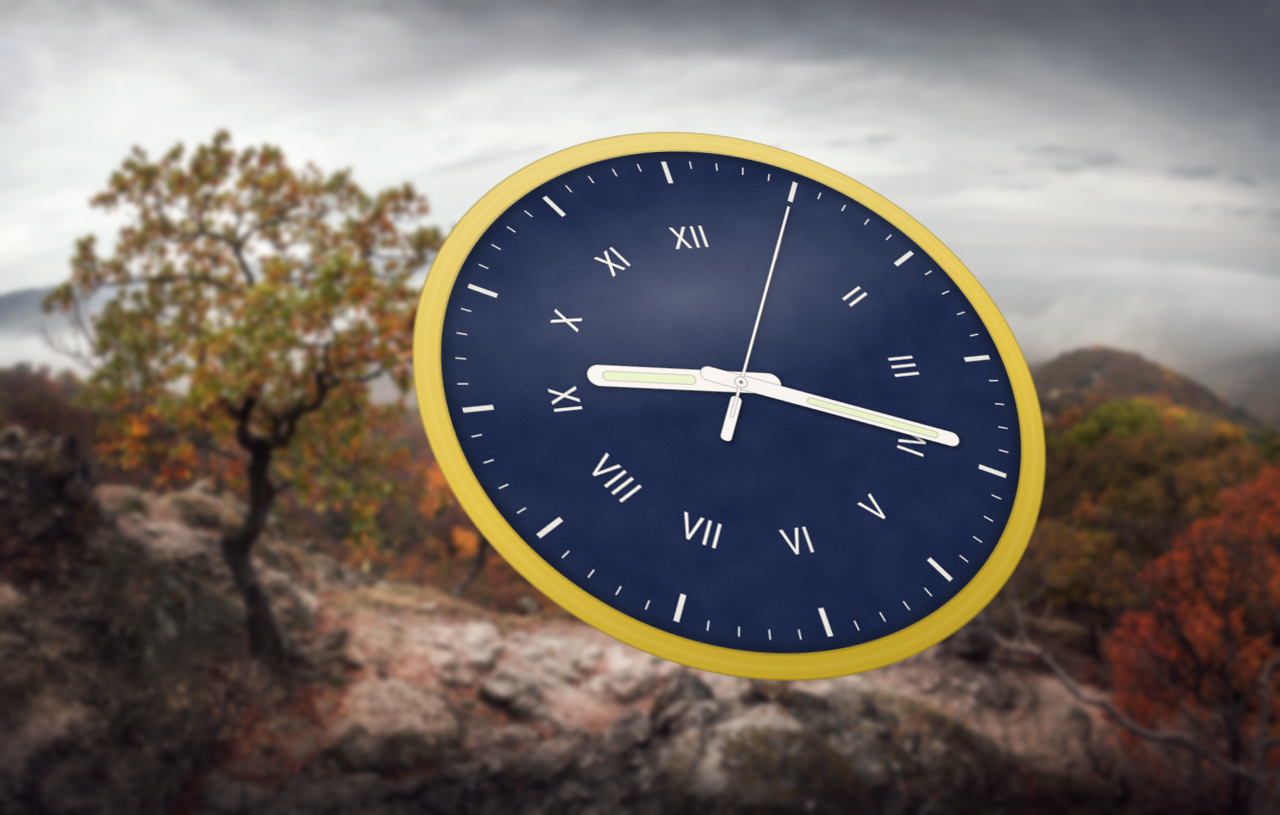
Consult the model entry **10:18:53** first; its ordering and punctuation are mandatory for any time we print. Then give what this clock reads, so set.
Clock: **9:19:05**
